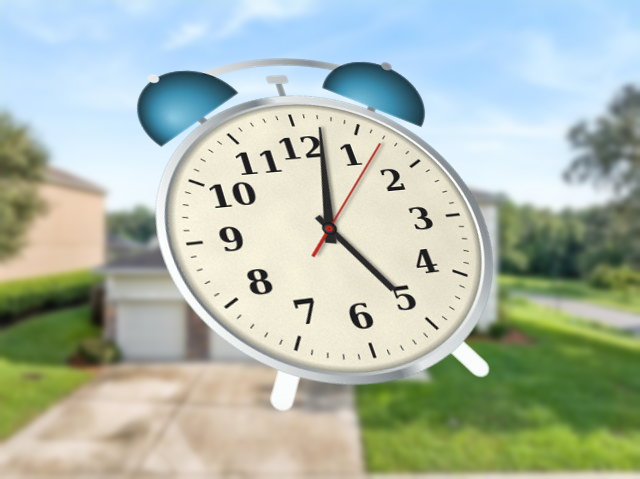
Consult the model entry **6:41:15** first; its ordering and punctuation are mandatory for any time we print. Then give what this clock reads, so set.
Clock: **5:02:07**
